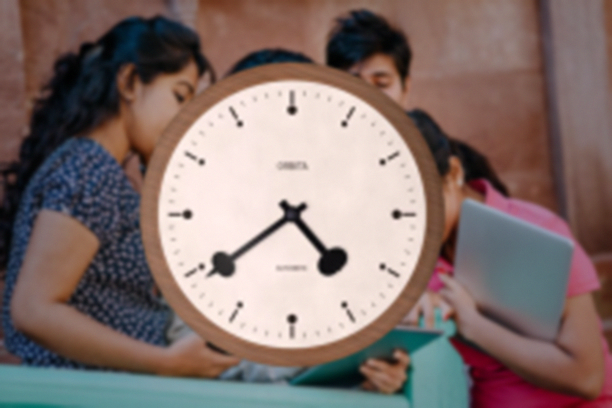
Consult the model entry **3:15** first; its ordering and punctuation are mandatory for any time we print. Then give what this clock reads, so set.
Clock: **4:39**
